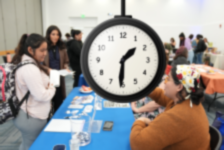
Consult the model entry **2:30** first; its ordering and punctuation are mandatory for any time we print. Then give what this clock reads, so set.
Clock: **1:31**
